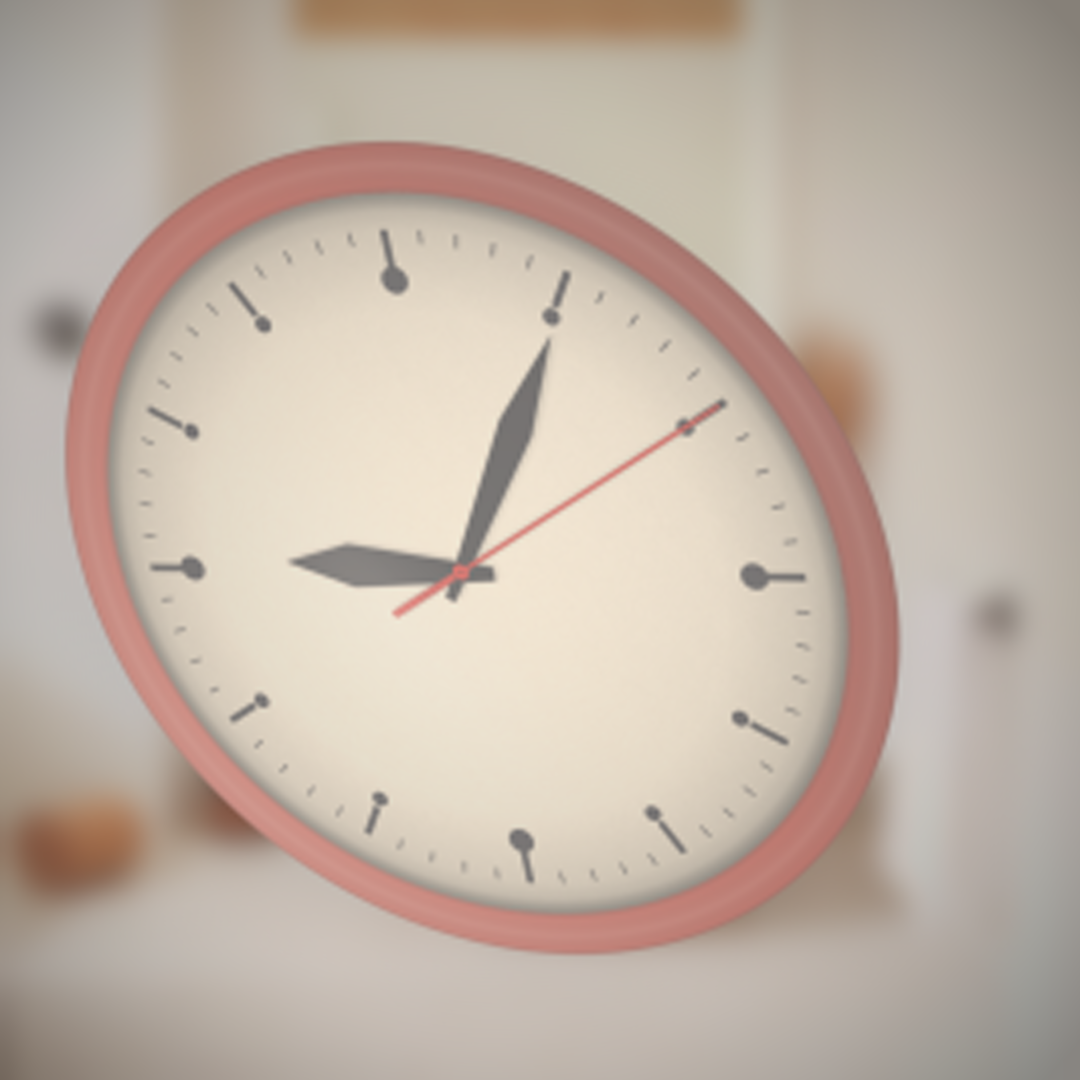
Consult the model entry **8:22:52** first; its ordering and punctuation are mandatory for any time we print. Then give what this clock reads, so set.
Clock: **9:05:10**
